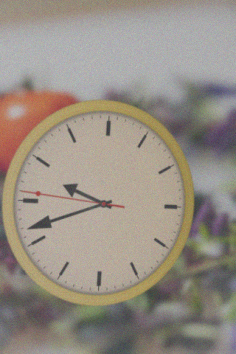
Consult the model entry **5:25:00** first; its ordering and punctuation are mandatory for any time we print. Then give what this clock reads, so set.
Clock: **9:41:46**
